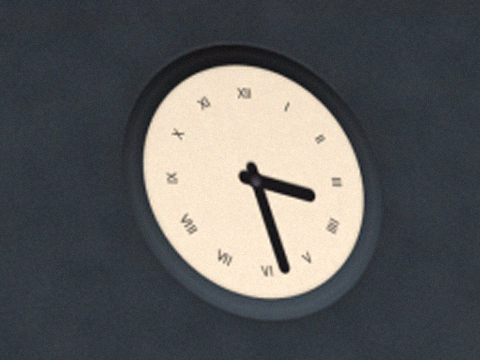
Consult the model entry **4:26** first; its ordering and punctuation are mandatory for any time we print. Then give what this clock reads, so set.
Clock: **3:28**
